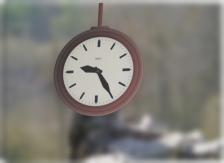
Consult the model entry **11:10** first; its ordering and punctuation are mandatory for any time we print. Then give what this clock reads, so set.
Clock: **9:25**
